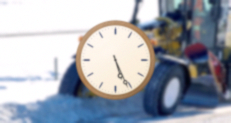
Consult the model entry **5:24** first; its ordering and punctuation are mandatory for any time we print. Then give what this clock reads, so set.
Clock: **5:26**
